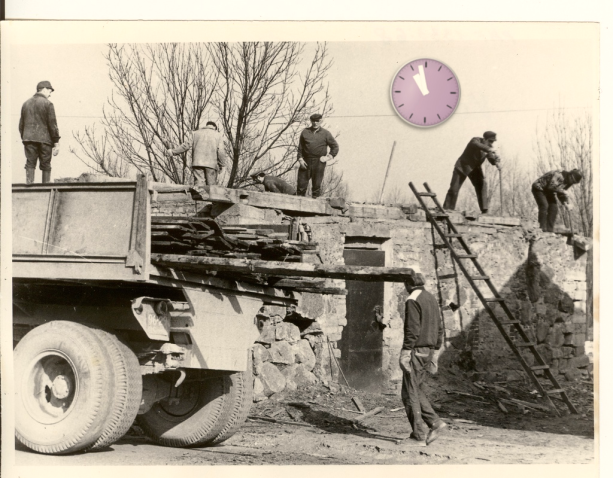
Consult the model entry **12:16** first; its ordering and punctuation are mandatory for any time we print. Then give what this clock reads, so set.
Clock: **10:58**
